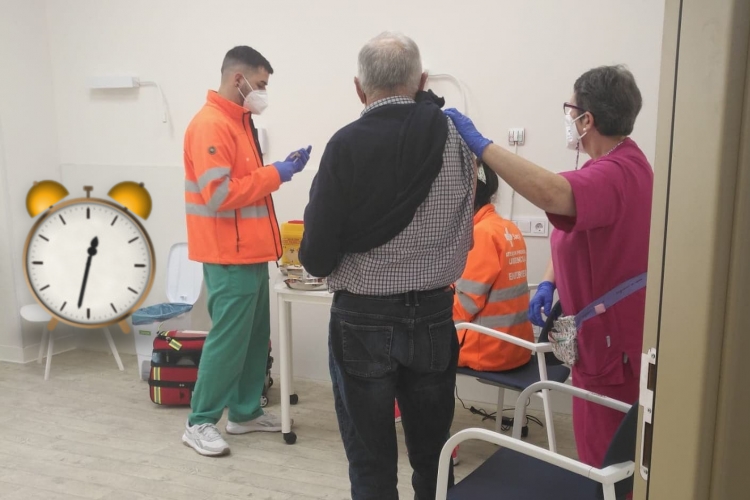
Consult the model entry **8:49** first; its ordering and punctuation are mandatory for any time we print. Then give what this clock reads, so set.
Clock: **12:32**
